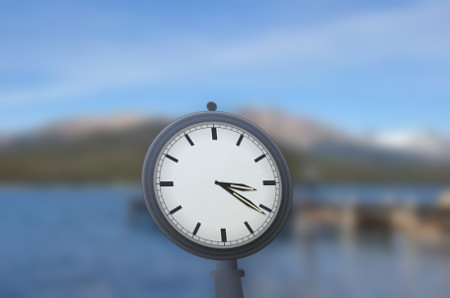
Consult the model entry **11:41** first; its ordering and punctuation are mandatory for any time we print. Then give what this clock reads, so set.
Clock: **3:21**
